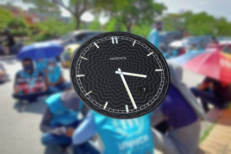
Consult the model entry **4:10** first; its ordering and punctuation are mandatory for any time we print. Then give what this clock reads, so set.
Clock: **3:28**
